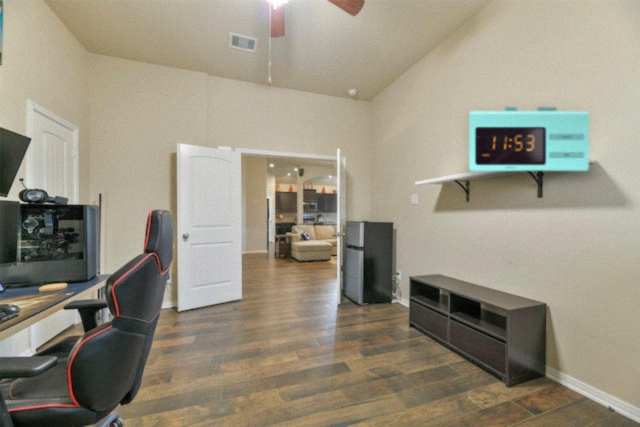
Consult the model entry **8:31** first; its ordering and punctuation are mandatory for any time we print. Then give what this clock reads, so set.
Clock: **11:53**
